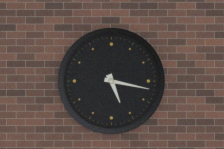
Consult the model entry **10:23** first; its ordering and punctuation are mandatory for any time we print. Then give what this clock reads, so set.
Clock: **5:17**
